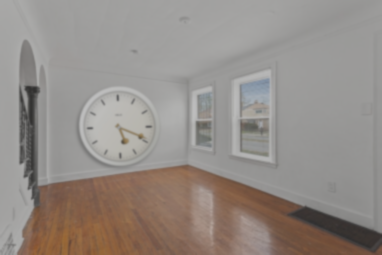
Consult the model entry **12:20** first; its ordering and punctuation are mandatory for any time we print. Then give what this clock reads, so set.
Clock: **5:19**
